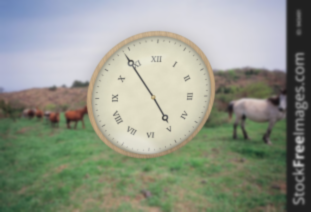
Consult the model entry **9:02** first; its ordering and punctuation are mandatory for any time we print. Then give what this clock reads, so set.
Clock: **4:54**
